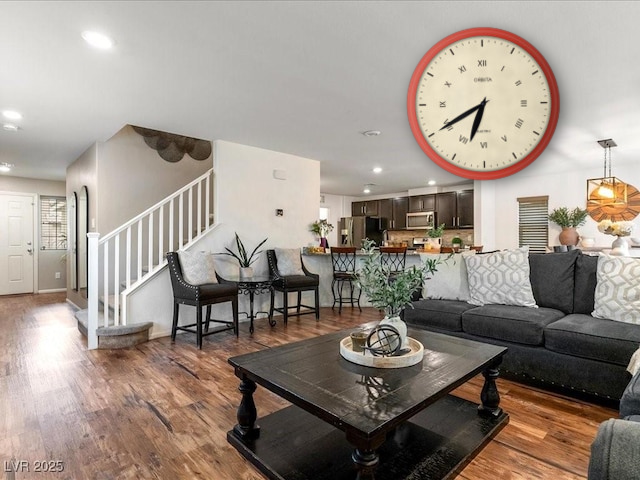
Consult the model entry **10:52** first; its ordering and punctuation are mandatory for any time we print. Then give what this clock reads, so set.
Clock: **6:40**
